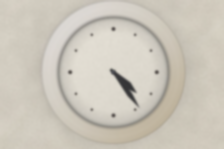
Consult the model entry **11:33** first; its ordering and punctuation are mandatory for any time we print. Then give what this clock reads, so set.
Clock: **4:24**
